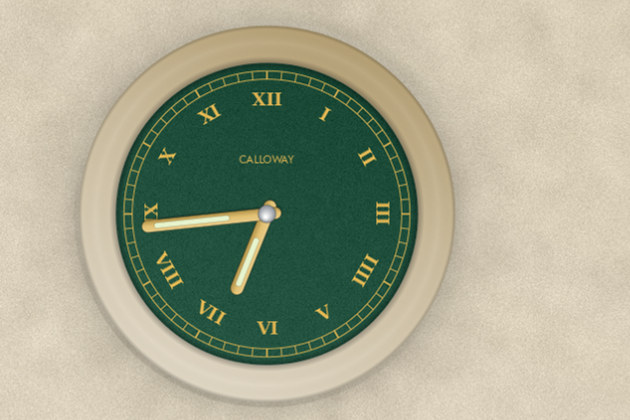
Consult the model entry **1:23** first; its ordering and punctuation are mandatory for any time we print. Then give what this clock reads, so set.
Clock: **6:44**
